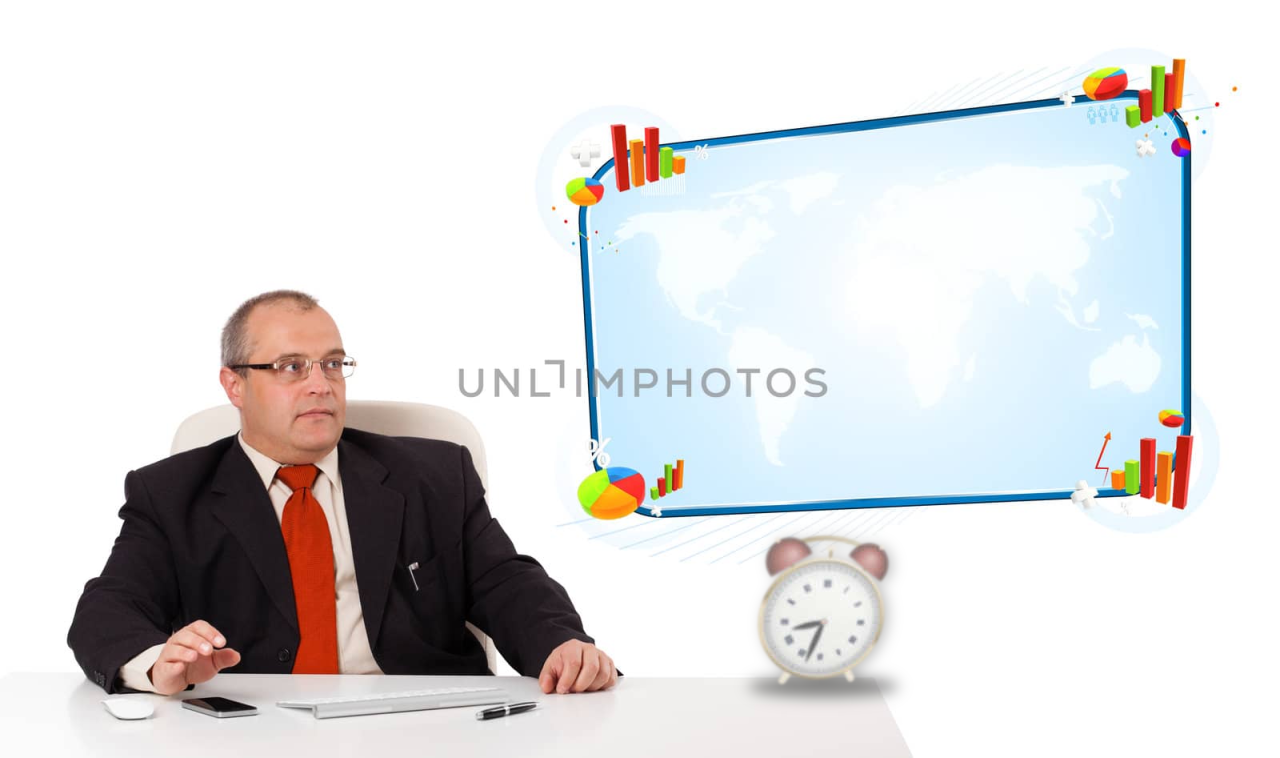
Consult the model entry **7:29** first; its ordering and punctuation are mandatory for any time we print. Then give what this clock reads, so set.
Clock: **8:33**
